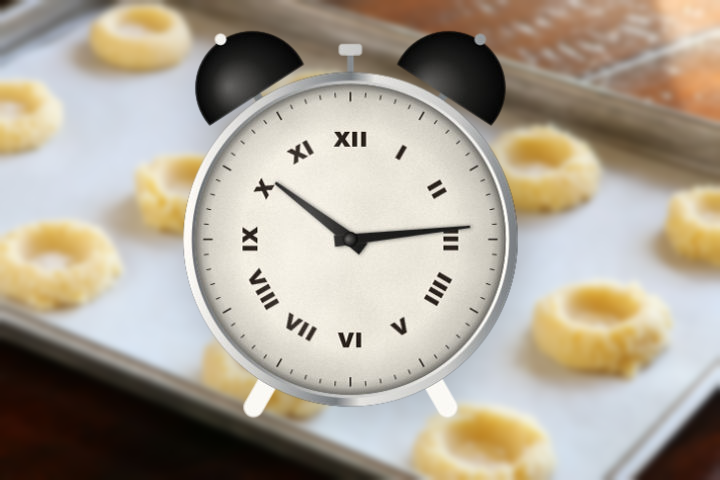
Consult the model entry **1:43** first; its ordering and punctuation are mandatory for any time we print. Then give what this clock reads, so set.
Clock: **10:14**
